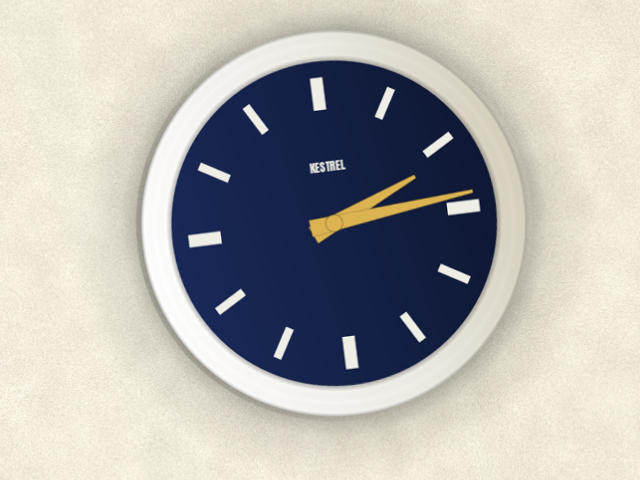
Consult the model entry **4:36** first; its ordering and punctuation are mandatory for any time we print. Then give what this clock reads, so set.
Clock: **2:14**
